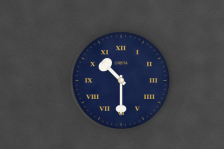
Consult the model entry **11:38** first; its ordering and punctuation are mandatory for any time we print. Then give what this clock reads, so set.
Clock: **10:30**
